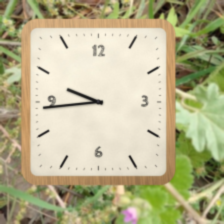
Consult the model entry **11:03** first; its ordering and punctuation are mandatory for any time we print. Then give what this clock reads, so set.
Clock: **9:44**
